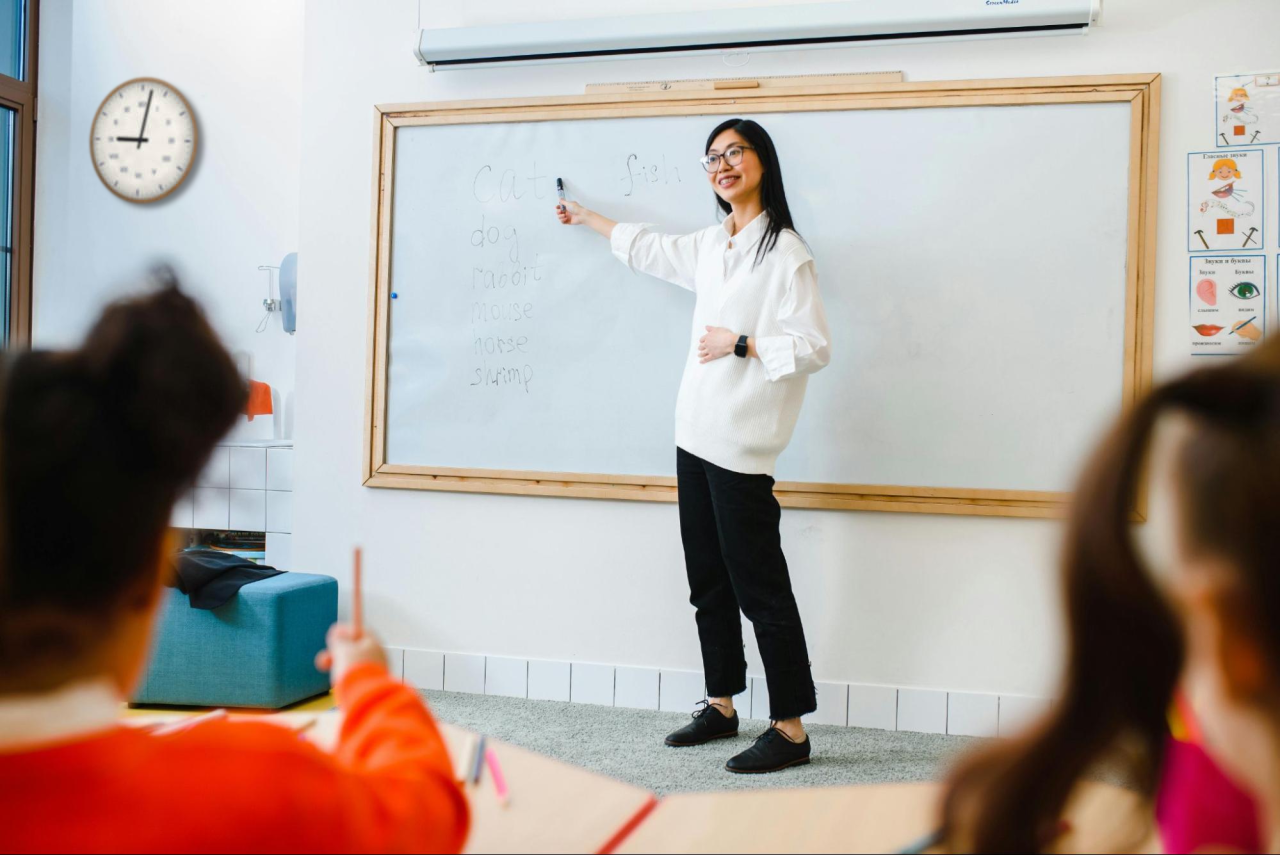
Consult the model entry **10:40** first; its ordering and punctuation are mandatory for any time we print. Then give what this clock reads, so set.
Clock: **9:02**
